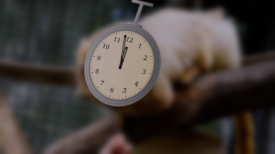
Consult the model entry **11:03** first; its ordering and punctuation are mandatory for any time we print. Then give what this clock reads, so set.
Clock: **11:58**
